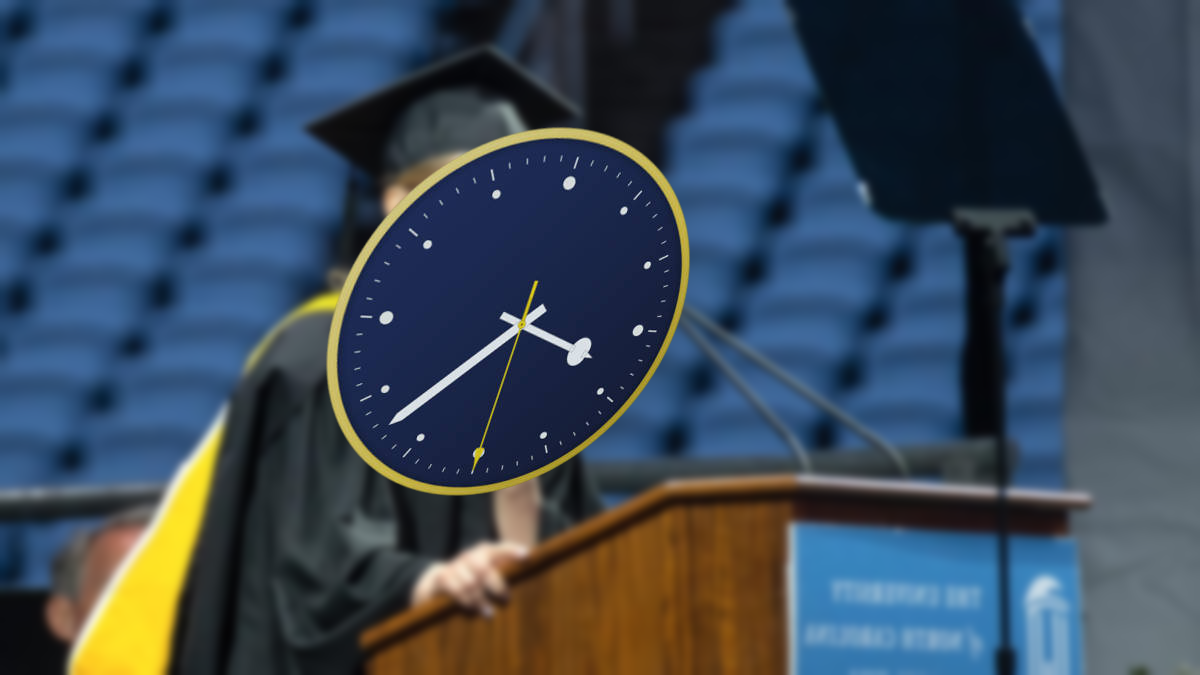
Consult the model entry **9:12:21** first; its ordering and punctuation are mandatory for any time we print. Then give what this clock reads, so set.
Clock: **3:37:30**
